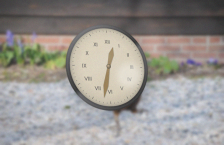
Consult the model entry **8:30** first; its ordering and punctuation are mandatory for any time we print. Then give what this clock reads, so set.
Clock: **12:32**
